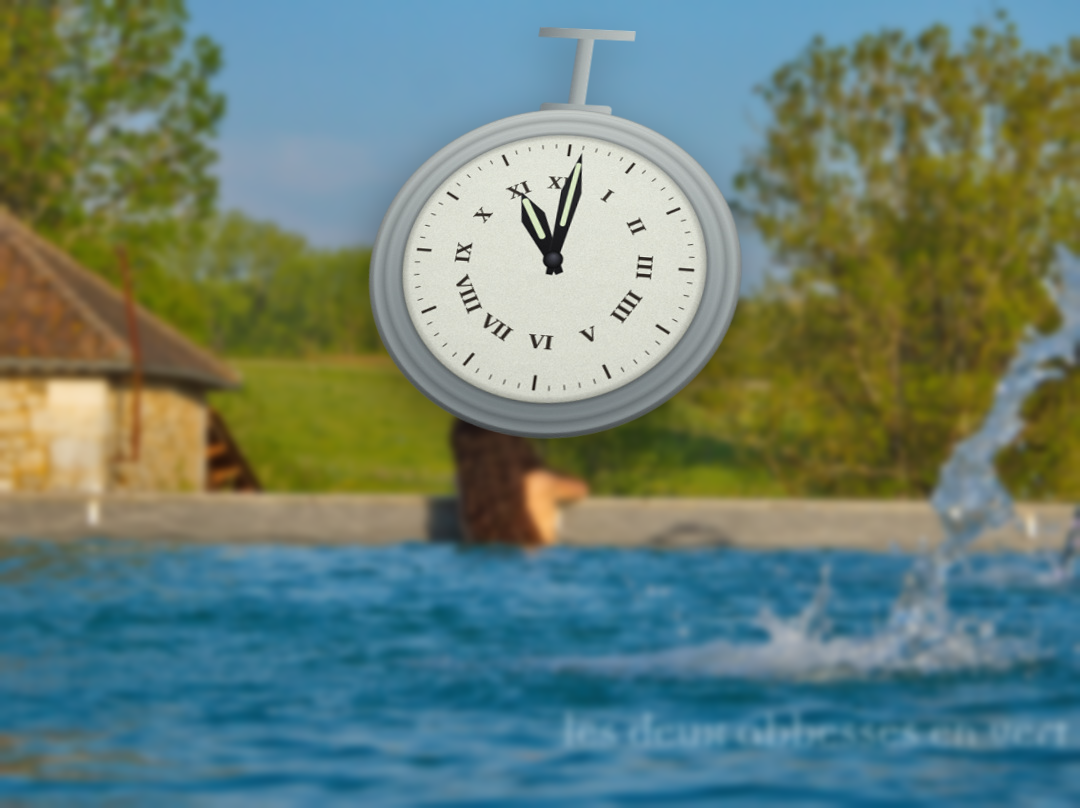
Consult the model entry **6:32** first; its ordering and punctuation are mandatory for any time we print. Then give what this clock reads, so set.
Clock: **11:01**
